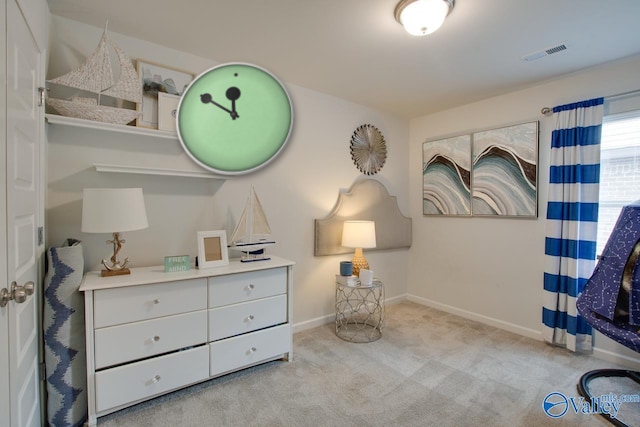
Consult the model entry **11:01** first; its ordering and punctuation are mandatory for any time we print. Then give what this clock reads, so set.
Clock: **11:50**
